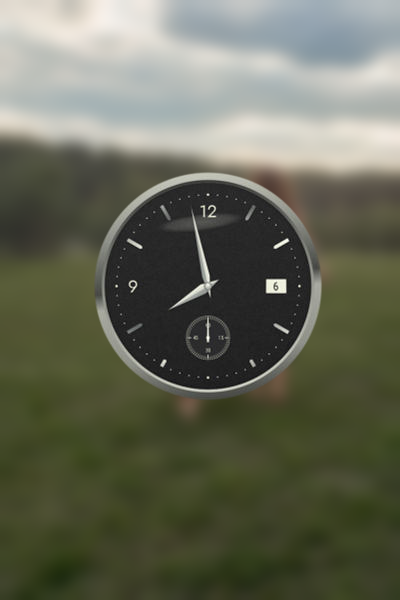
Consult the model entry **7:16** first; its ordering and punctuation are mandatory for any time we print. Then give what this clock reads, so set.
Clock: **7:58**
